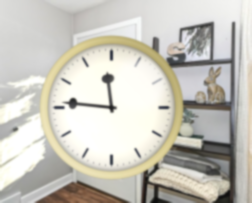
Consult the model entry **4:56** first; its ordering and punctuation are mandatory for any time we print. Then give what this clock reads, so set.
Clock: **11:46**
